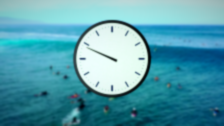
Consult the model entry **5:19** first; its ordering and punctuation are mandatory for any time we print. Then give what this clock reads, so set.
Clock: **9:49**
